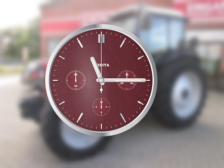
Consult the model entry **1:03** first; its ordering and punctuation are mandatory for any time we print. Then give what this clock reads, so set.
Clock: **11:15**
